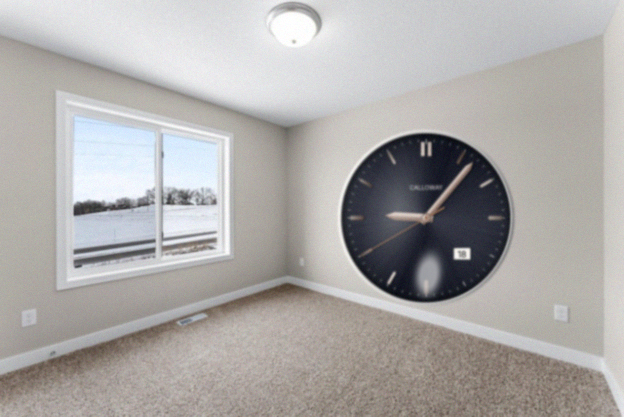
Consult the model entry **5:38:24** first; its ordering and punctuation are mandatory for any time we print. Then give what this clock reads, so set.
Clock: **9:06:40**
